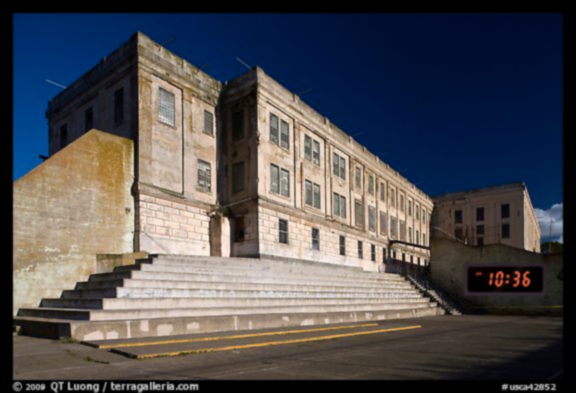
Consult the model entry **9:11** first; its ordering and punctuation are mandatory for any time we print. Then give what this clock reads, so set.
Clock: **10:36**
